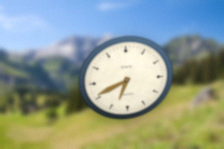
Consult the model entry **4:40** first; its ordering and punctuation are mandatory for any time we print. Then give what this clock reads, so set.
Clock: **6:41**
